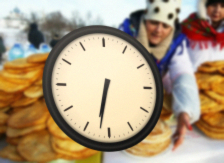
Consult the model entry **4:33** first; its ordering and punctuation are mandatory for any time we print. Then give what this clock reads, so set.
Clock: **6:32**
